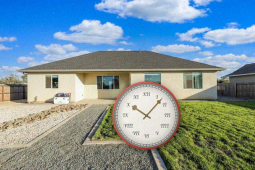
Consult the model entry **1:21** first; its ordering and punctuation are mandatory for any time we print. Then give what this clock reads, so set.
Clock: **10:07**
